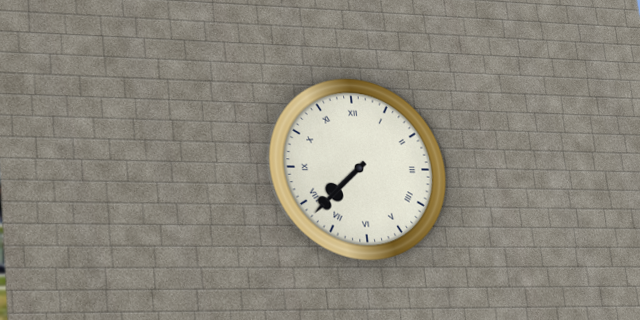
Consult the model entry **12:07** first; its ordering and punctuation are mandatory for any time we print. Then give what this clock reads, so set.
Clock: **7:38**
